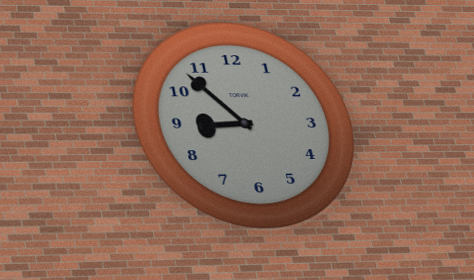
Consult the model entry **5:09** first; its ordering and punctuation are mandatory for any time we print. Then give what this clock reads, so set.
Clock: **8:53**
